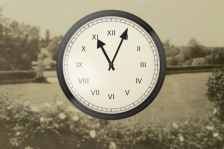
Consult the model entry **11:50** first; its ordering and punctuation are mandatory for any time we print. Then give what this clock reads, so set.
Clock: **11:04**
